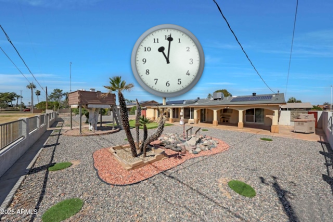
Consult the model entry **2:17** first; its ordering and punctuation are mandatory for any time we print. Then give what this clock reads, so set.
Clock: **11:01**
